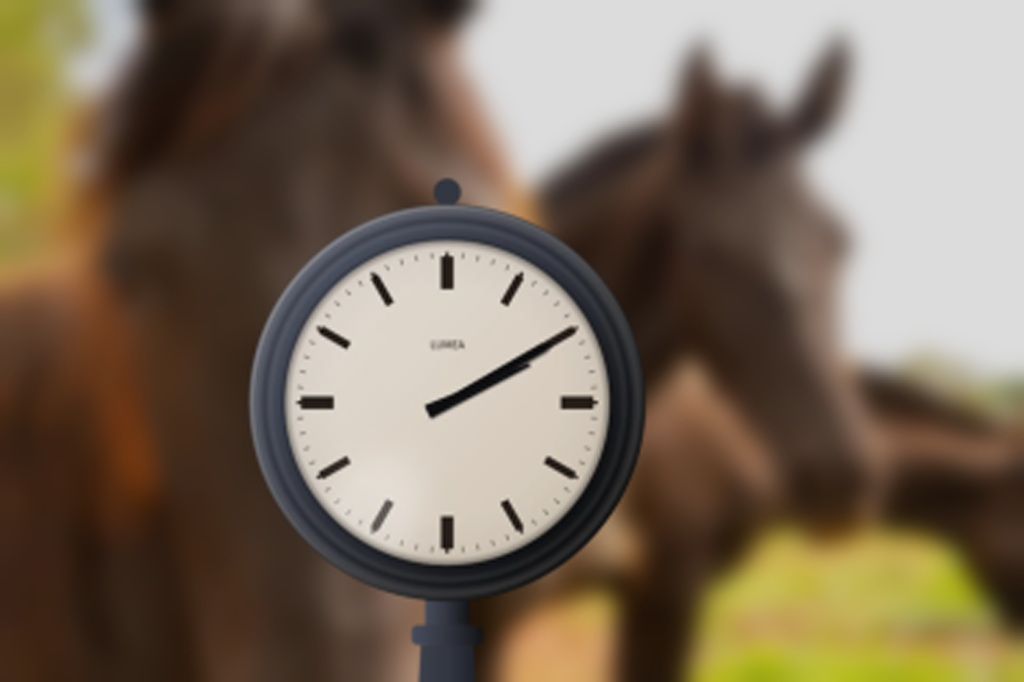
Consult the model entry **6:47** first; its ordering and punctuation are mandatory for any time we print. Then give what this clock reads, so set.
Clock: **2:10**
